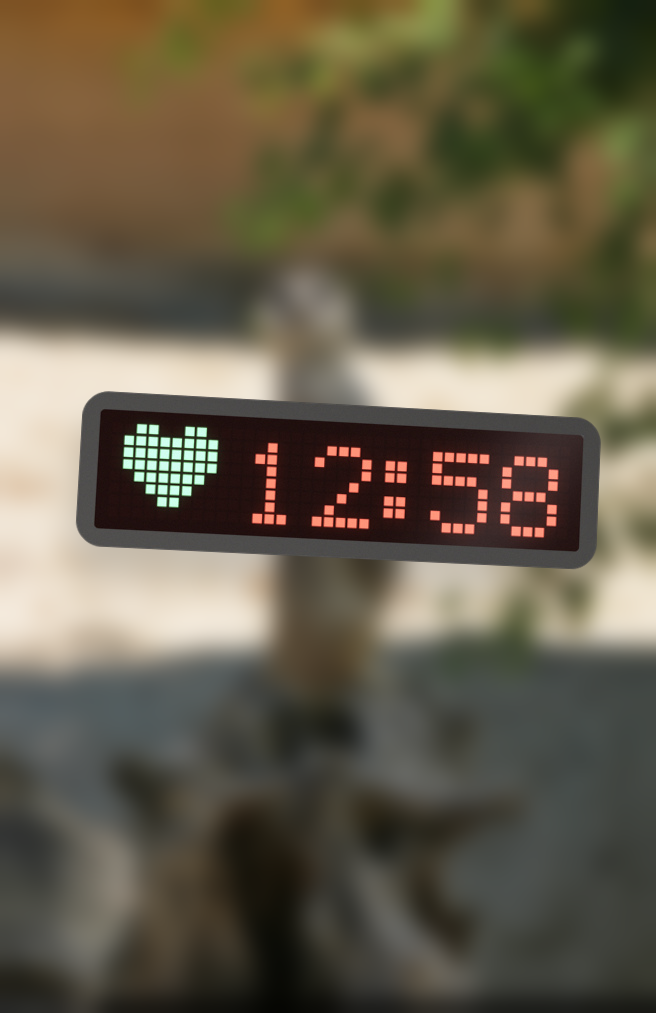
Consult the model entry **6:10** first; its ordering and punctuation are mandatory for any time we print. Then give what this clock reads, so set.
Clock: **12:58**
